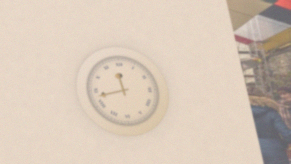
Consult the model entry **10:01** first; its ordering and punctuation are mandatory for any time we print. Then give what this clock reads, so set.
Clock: **11:43**
